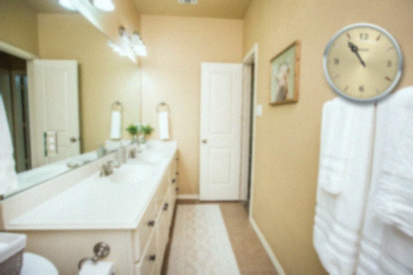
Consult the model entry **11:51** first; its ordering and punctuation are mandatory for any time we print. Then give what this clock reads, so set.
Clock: **10:54**
